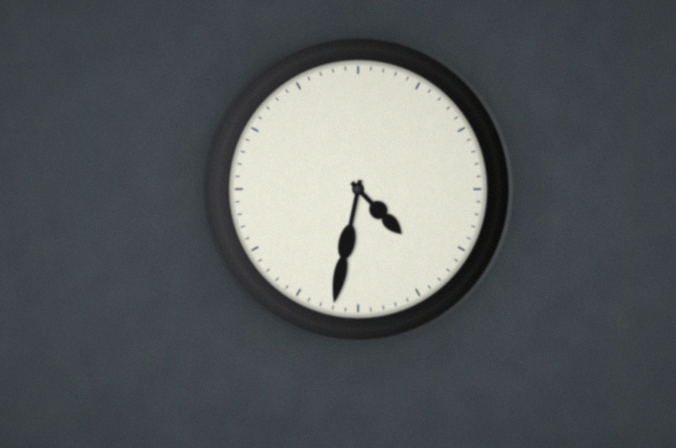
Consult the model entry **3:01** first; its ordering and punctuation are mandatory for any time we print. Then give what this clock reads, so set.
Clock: **4:32**
